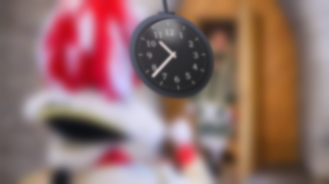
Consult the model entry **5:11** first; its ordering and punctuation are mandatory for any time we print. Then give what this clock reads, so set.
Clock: **10:38**
